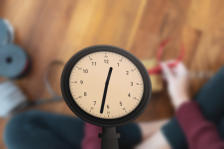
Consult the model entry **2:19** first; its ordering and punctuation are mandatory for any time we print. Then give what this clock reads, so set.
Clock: **12:32**
